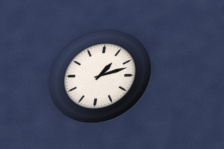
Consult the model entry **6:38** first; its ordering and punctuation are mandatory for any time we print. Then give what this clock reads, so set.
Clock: **1:12**
